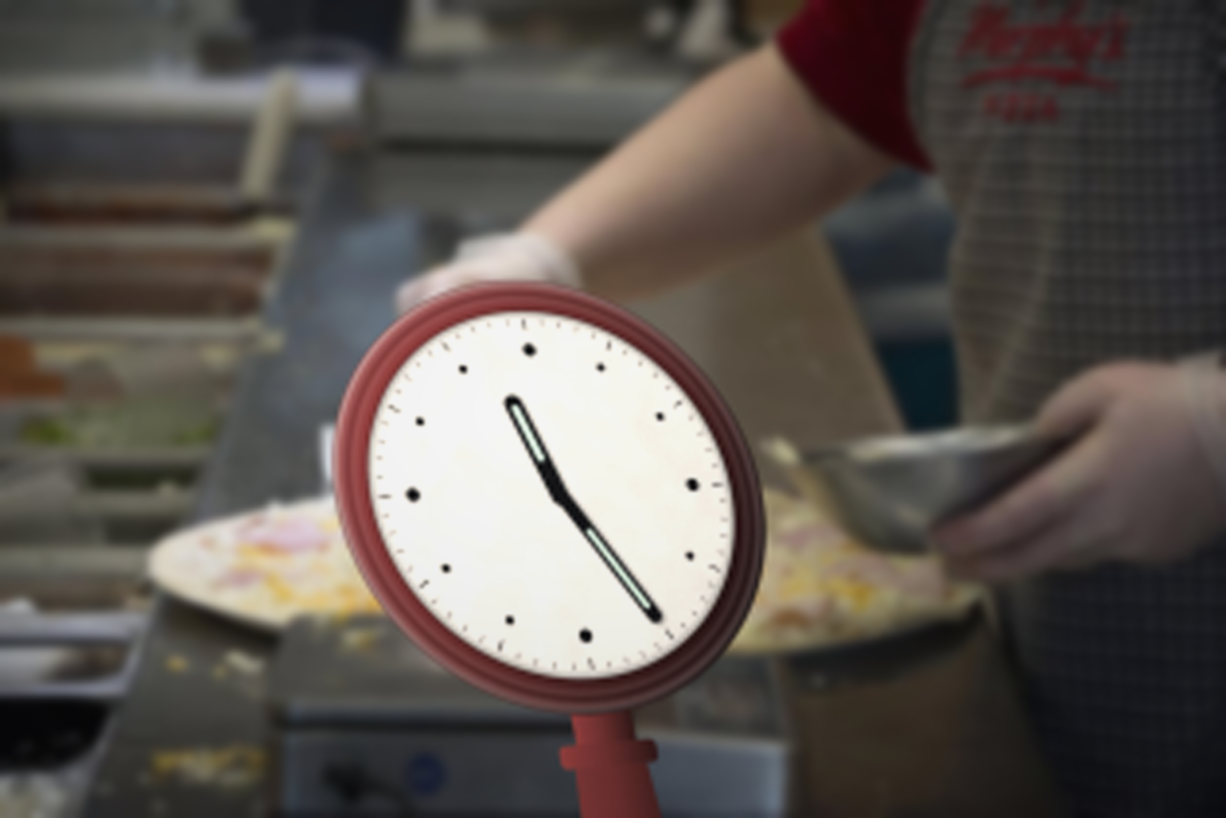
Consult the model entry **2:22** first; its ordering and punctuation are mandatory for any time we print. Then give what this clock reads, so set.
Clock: **11:25**
